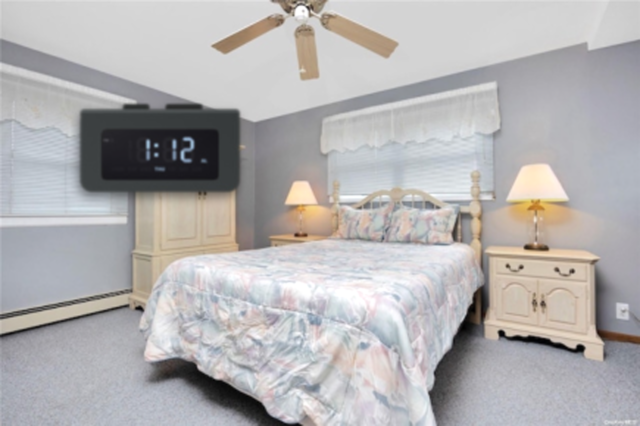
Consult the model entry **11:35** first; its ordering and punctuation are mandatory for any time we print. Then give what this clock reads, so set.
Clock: **1:12**
